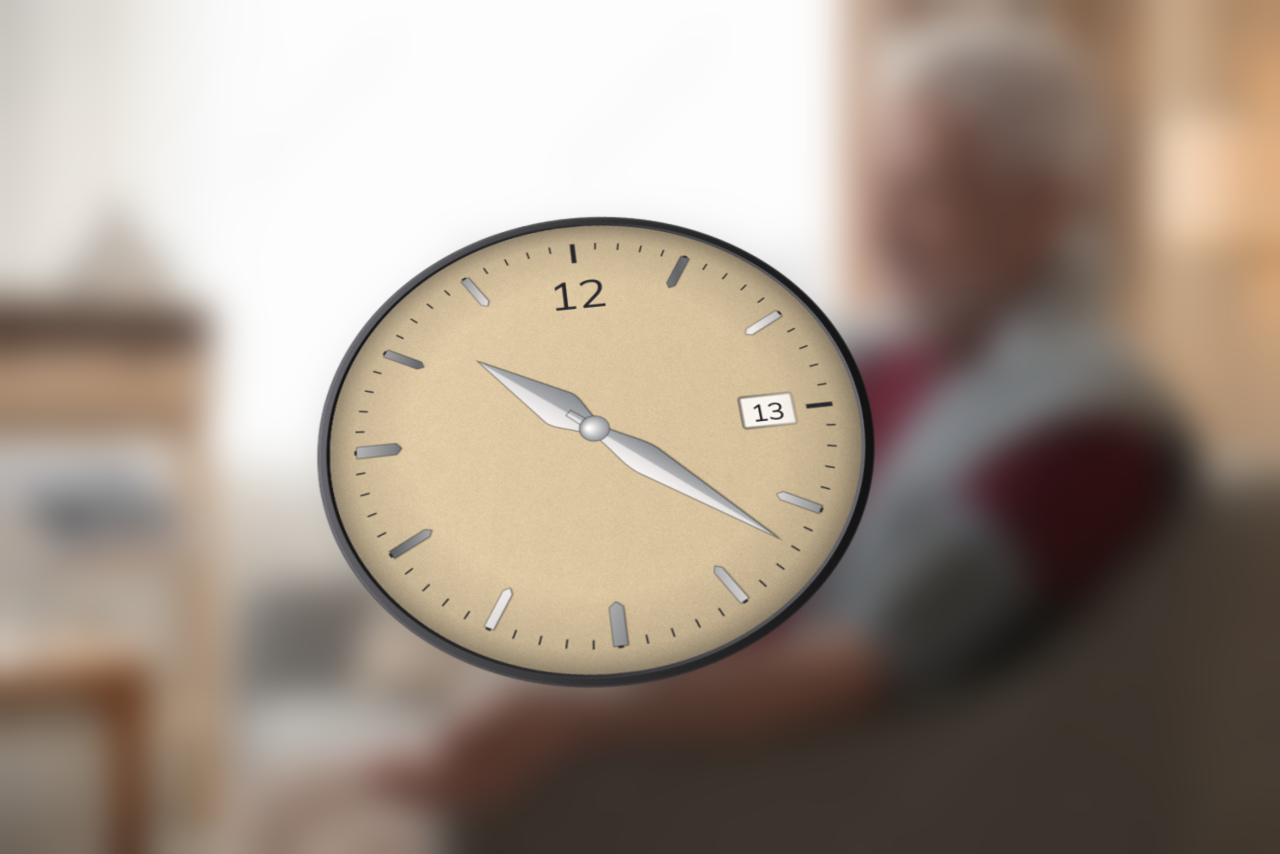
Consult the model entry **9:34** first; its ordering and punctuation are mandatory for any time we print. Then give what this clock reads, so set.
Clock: **10:22**
